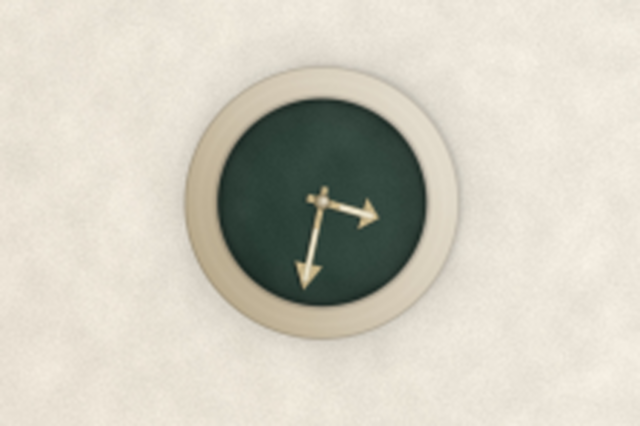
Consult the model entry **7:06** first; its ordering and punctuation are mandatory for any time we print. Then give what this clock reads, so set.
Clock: **3:32**
